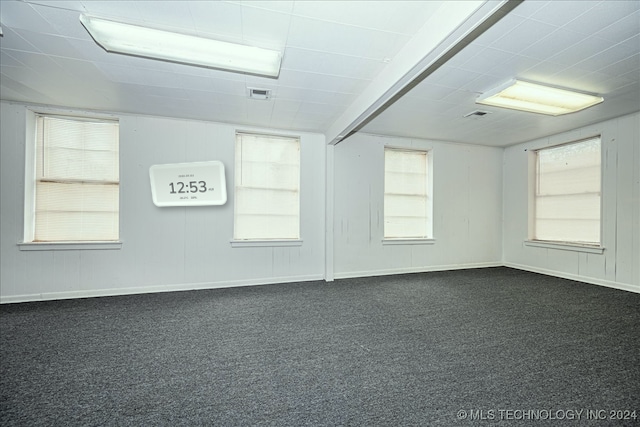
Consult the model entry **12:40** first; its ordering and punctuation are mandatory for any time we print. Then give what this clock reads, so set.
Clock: **12:53**
